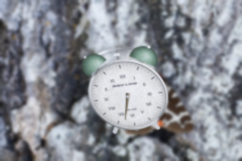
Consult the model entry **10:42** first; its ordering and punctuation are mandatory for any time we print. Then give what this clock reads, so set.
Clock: **6:33**
